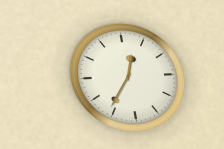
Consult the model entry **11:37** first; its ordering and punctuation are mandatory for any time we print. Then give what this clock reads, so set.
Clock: **12:36**
